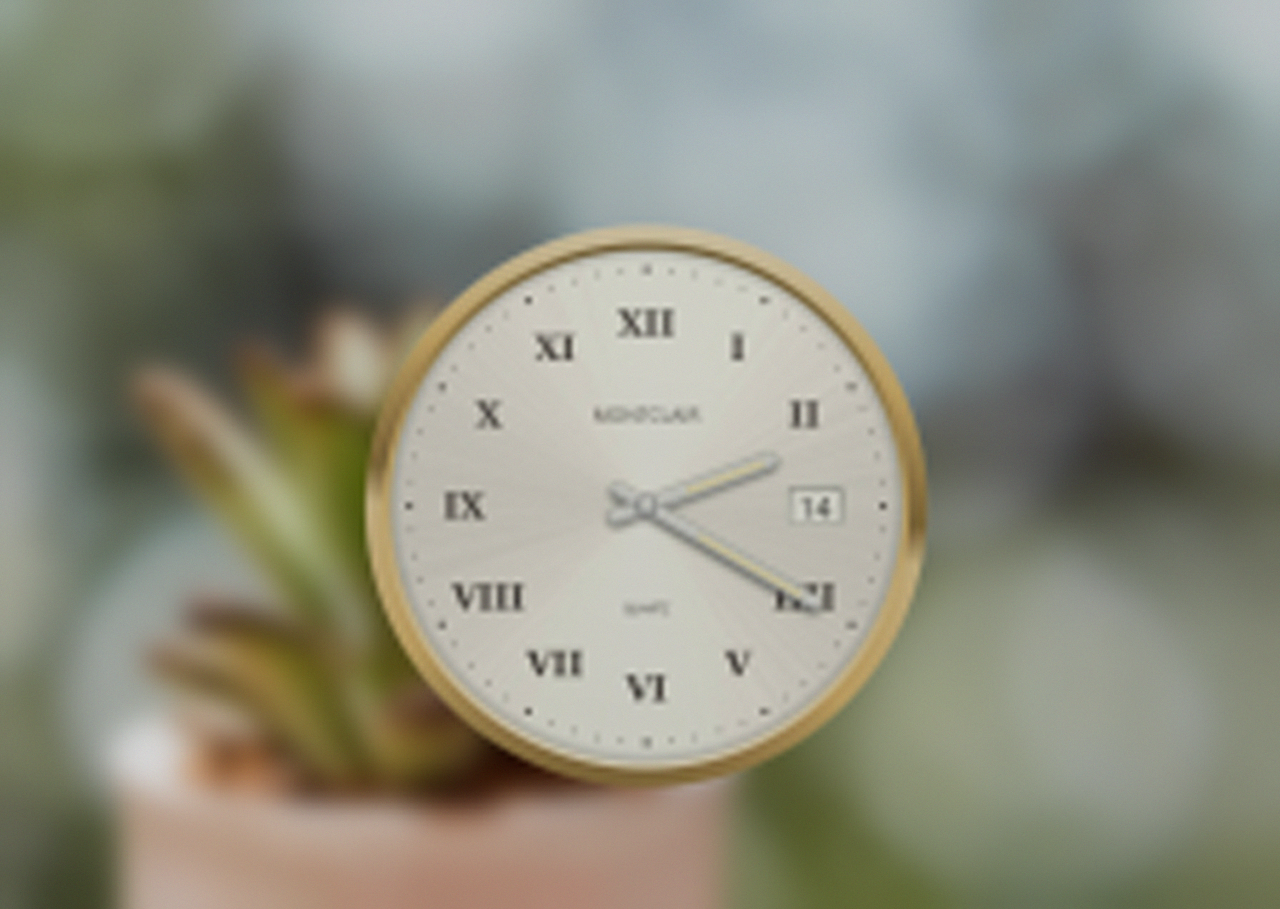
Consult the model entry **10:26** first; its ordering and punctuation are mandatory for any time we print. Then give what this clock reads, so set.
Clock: **2:20**
